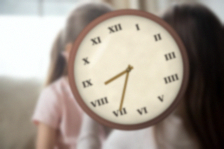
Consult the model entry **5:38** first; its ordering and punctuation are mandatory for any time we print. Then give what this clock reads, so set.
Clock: **8:35**
